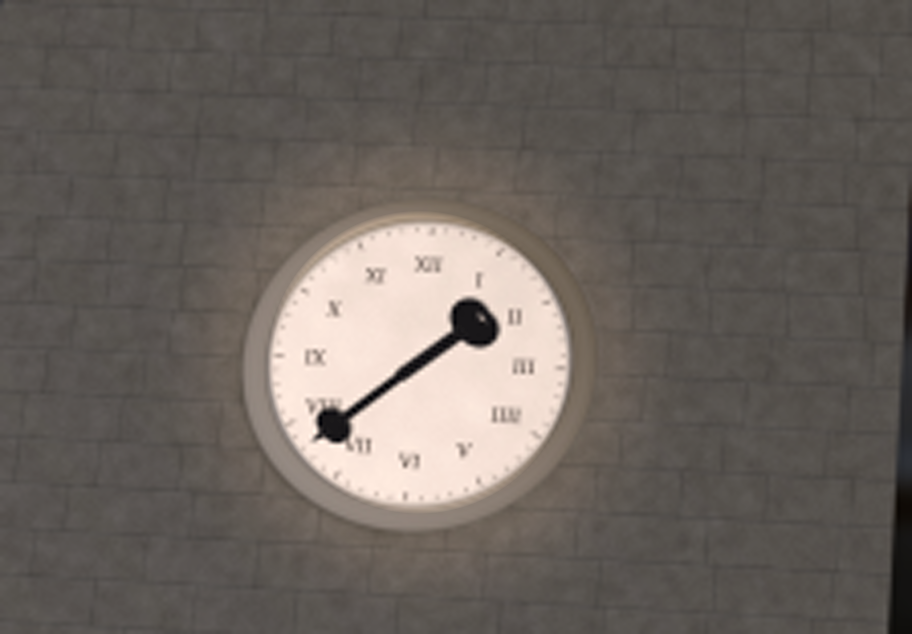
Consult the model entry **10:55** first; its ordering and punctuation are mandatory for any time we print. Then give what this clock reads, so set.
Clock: **1:38**
